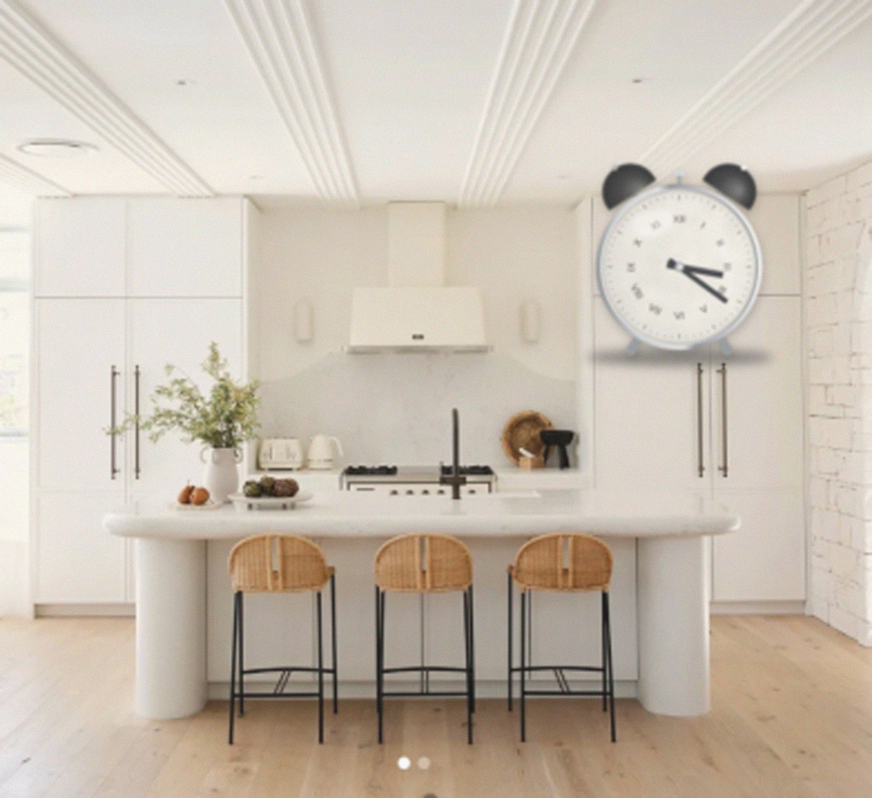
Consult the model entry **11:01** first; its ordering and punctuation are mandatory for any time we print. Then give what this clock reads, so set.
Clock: **3:21**
